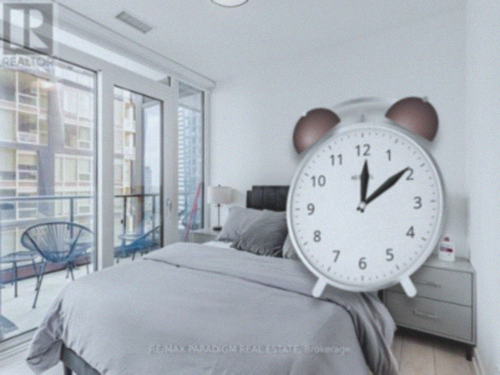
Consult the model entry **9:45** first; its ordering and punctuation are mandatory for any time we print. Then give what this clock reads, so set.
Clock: **12:09**
